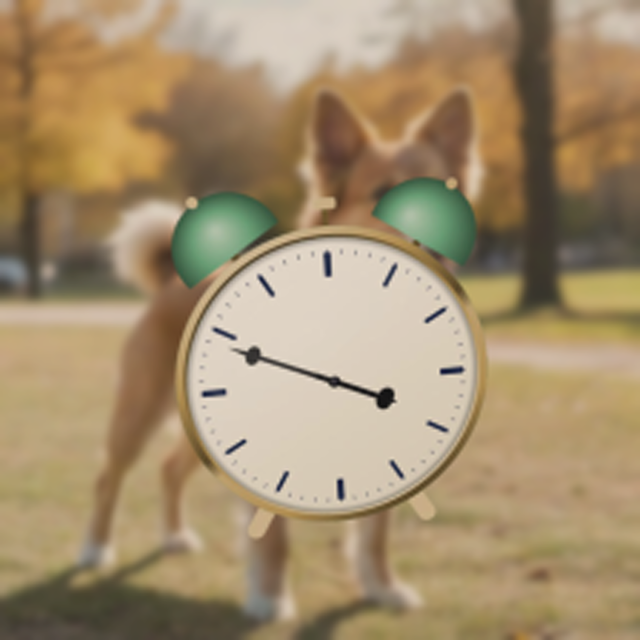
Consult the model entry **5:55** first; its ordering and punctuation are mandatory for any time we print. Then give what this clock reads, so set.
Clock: **3:49**
